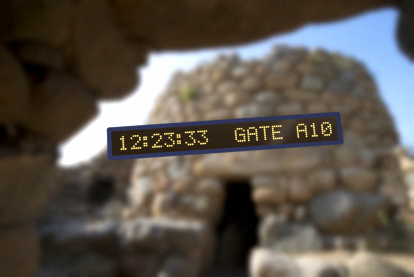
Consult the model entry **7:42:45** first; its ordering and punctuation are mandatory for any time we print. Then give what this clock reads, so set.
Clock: **12:23:33**
